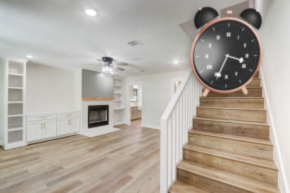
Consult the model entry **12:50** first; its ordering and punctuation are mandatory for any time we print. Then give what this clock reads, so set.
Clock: **3:34**
